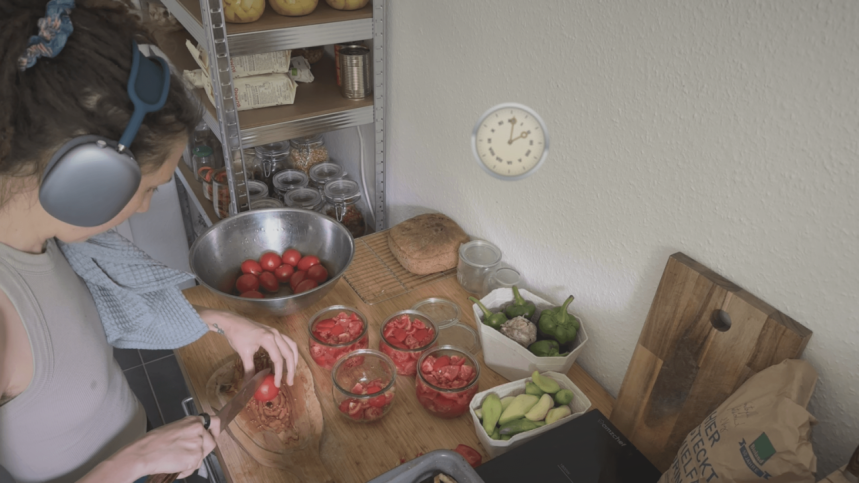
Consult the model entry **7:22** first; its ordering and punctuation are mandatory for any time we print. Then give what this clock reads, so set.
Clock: **2:01**
